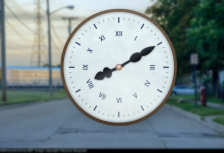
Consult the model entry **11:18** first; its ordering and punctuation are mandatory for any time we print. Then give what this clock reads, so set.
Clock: **8:10**
